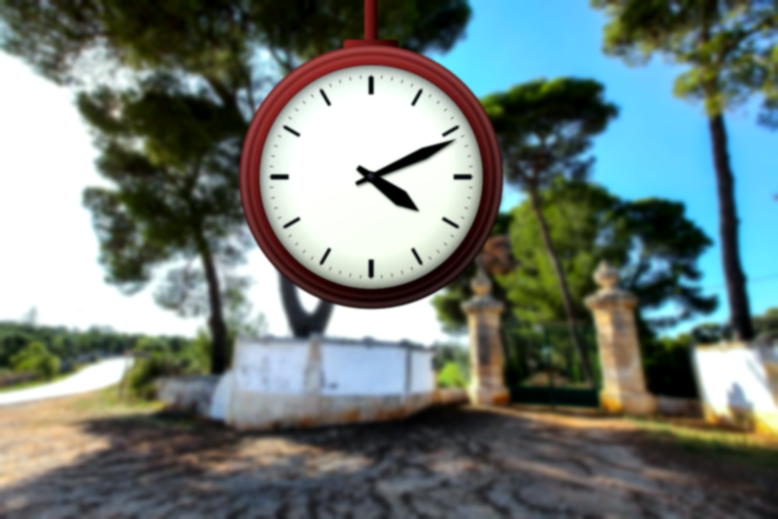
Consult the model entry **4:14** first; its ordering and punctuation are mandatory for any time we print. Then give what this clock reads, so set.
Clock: **4:11**
